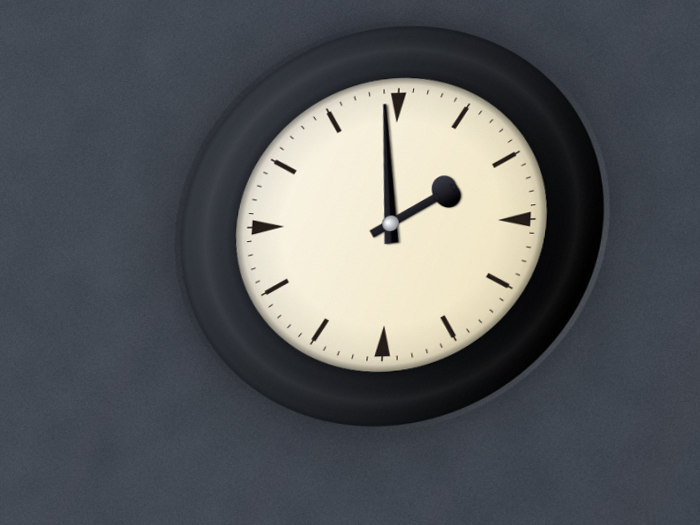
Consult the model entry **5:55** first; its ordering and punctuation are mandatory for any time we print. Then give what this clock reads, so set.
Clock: **1:59**
